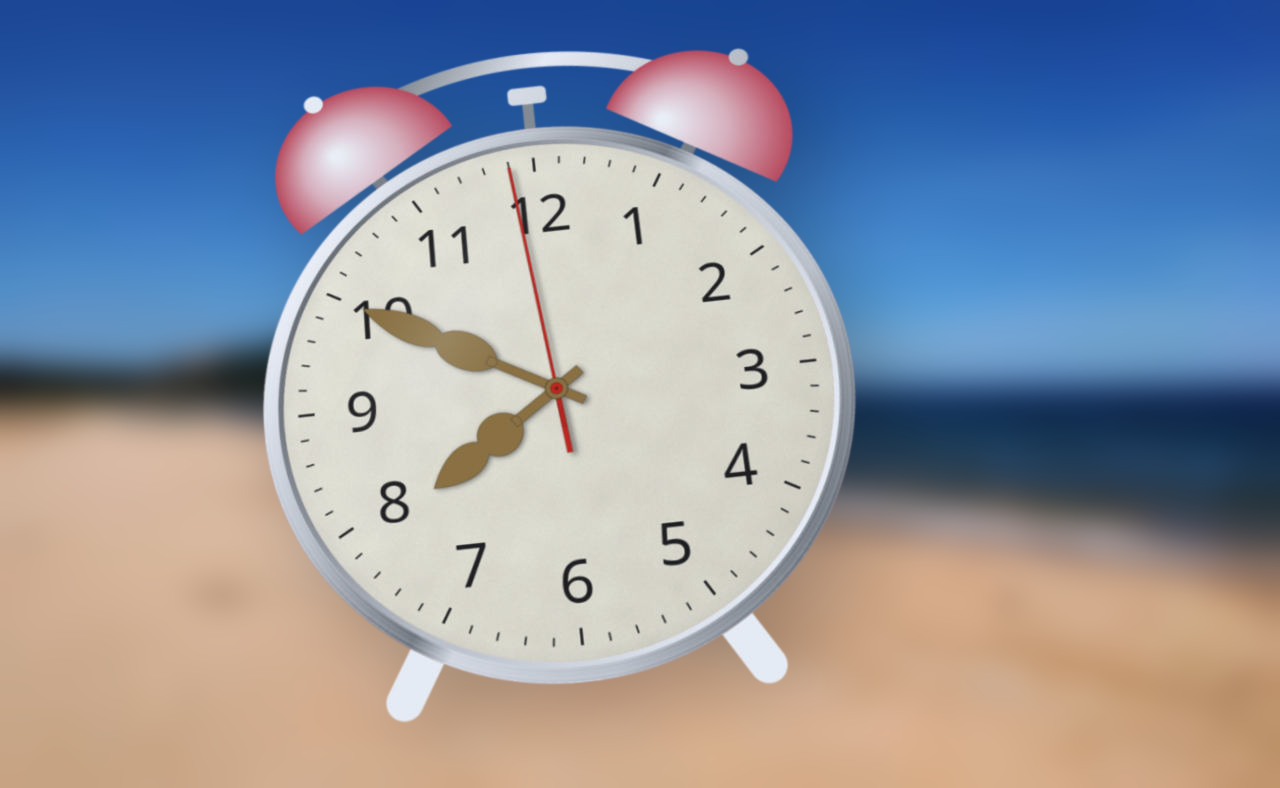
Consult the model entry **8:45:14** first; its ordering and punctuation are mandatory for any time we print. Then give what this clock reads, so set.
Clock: **7:49:59**
